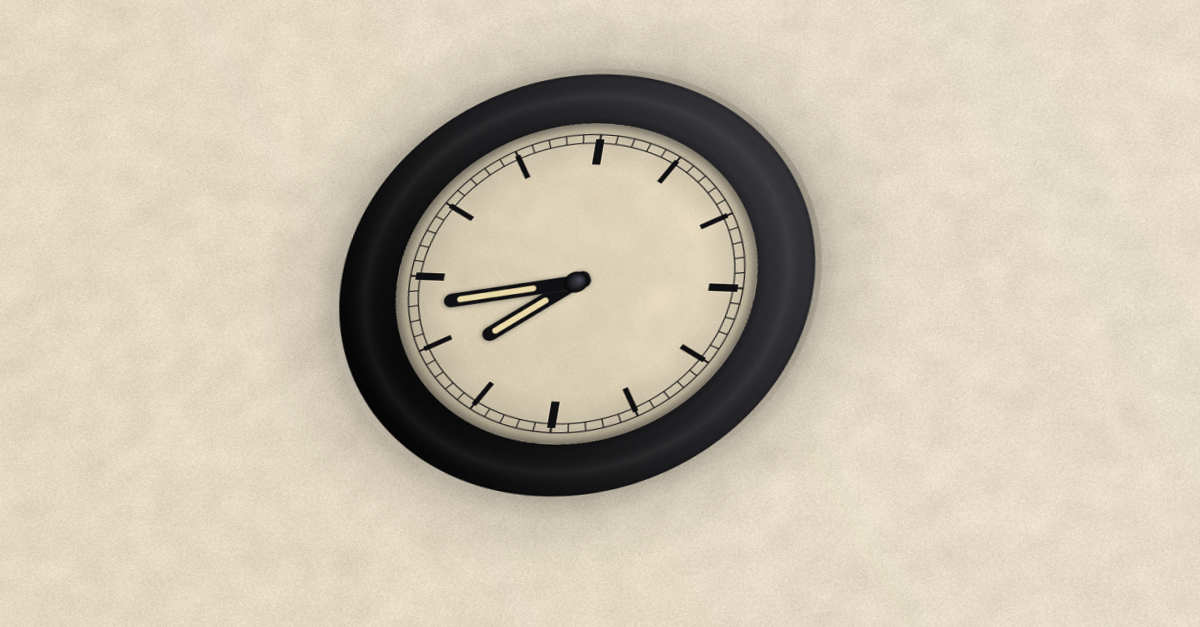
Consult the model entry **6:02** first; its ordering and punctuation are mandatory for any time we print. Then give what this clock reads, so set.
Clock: **7:43**
